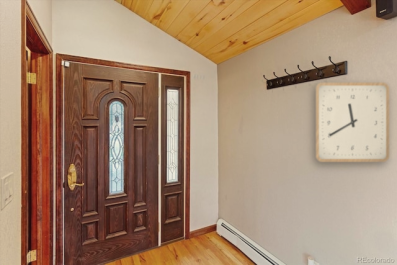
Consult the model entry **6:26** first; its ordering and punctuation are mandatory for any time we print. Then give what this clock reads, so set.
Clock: **11:40**
